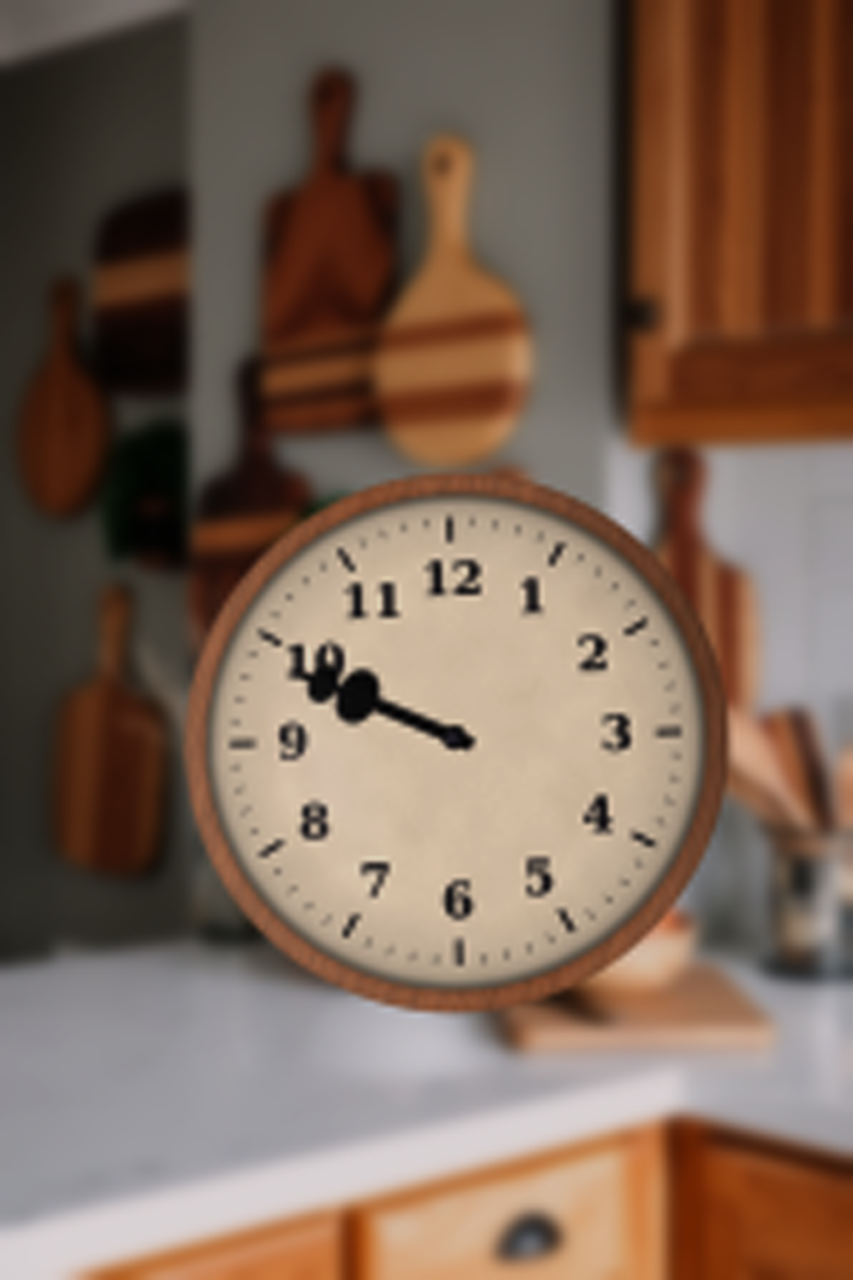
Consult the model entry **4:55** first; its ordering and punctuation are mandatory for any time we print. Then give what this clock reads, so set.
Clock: **9:49**
